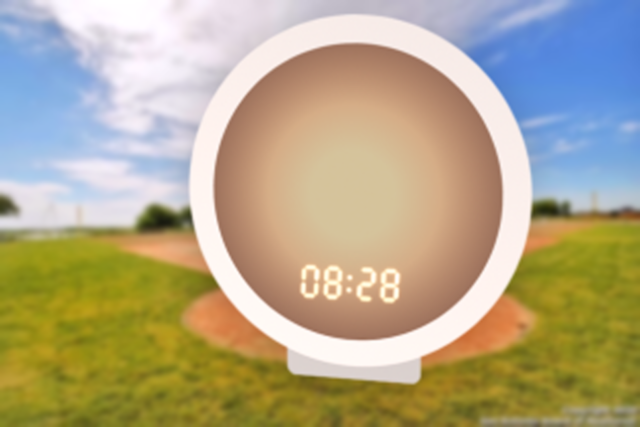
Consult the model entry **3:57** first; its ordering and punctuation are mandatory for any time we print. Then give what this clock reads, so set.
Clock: **8:28**
